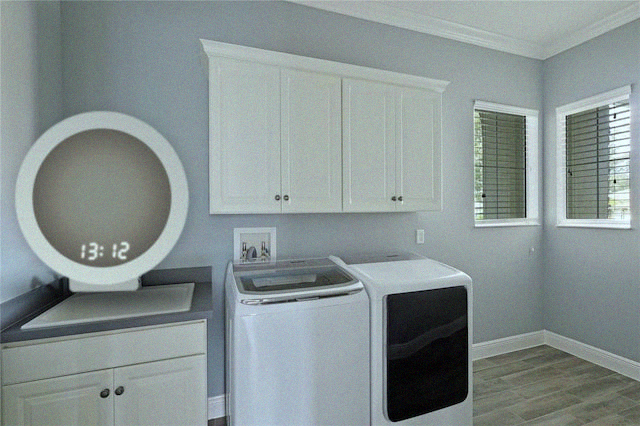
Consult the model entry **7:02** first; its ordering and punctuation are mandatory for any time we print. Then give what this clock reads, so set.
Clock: **13:12**
